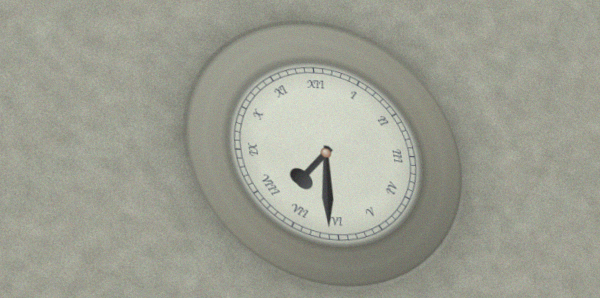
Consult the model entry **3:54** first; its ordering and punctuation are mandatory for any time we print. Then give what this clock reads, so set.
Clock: **7:31**
